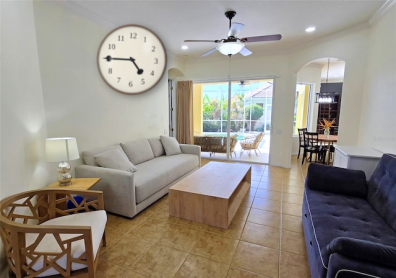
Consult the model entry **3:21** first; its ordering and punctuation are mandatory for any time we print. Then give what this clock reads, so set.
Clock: **4:45**
